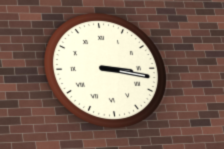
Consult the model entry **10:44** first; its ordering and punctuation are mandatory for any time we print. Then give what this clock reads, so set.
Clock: **3:17**
